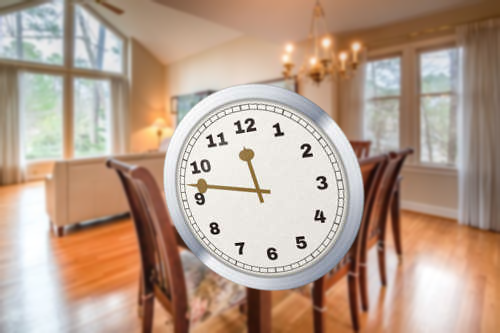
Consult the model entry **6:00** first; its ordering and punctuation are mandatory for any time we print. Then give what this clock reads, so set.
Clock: **11:47**
